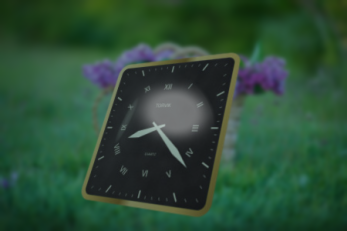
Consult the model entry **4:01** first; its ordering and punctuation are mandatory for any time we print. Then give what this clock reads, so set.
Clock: **8:22**
